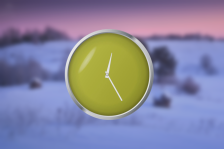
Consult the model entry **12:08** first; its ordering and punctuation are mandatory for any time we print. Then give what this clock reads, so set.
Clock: **12:25**
